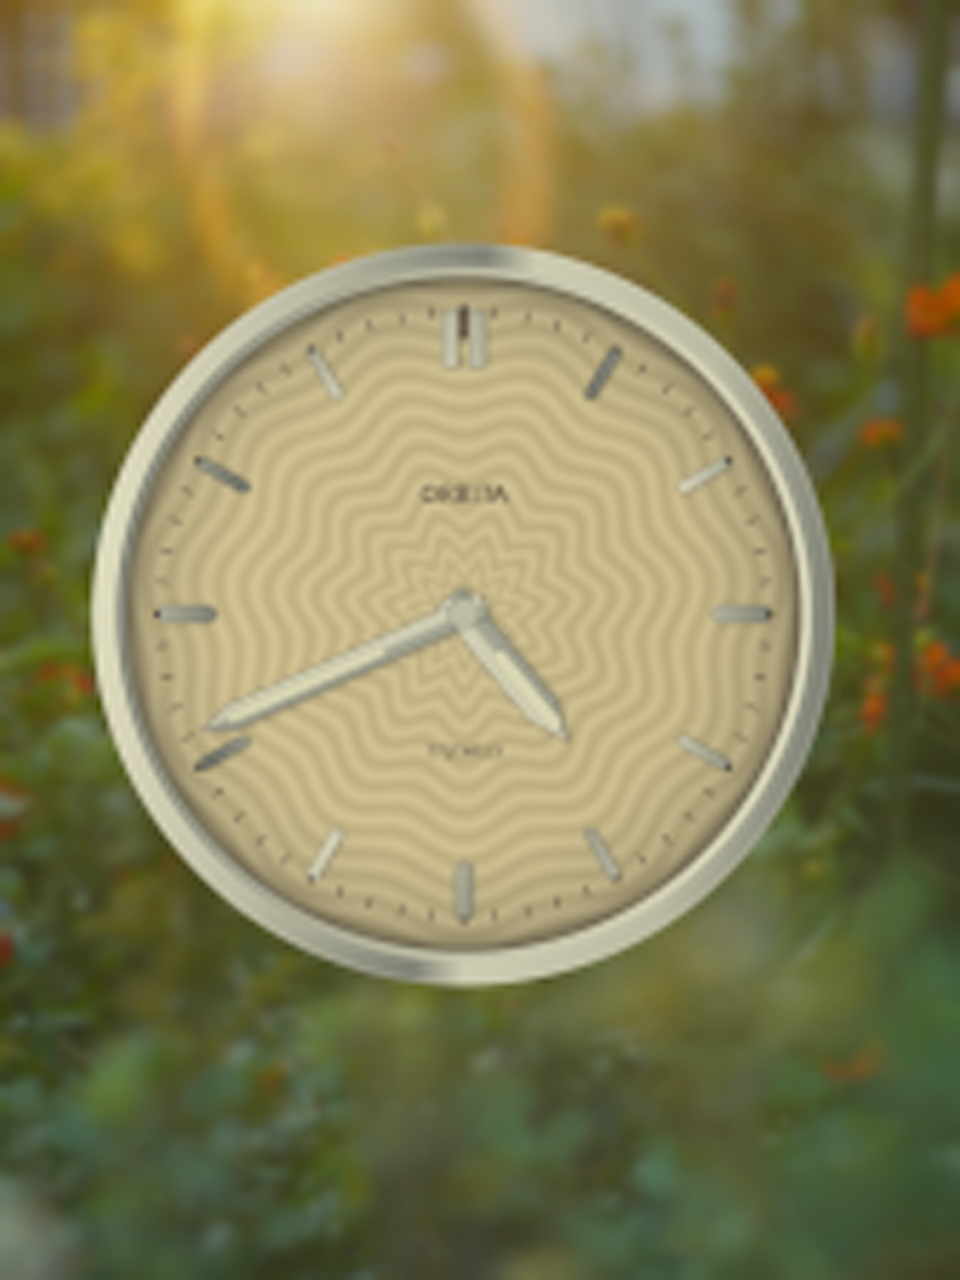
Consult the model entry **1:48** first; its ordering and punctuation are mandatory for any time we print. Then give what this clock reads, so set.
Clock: **4:41**
